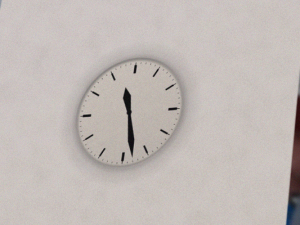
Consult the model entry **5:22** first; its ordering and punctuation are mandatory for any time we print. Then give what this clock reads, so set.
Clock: **11:28**
